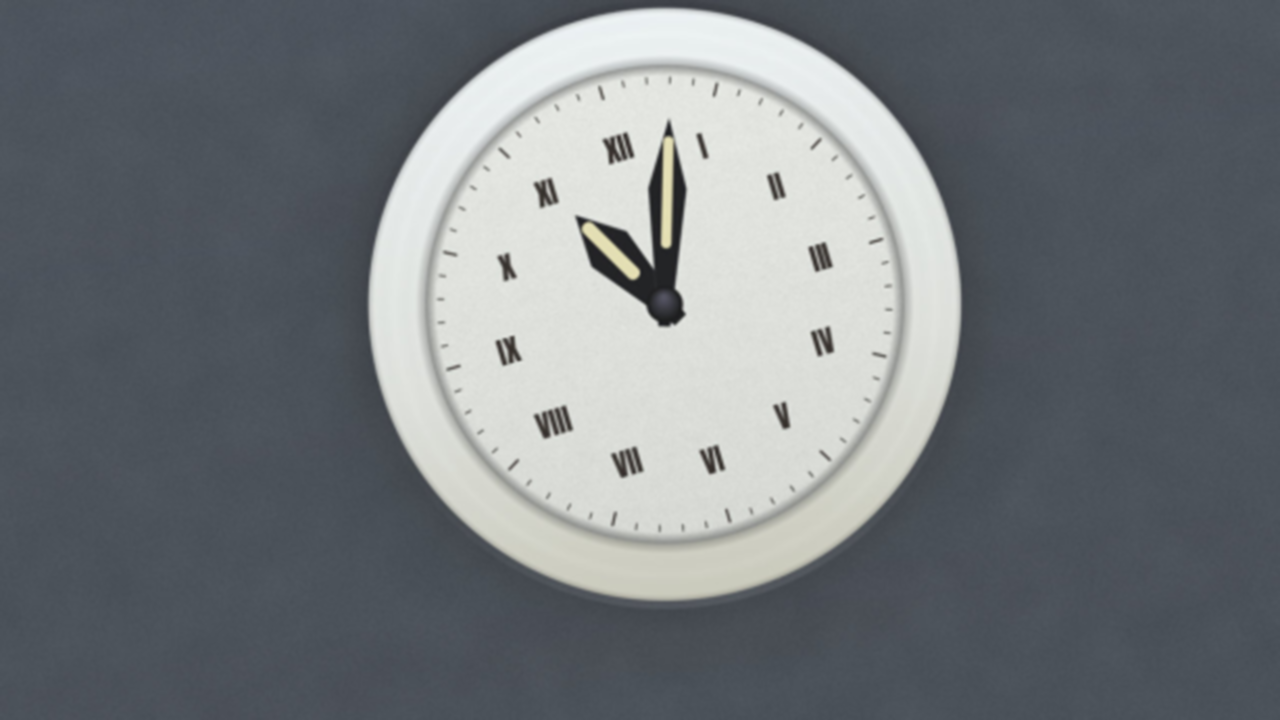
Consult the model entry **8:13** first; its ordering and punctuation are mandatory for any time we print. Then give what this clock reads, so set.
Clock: **11:03**
